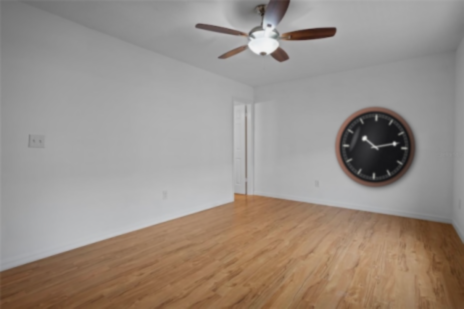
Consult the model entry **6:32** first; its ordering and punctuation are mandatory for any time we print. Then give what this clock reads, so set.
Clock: **10:13**
